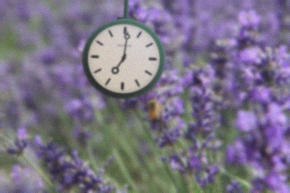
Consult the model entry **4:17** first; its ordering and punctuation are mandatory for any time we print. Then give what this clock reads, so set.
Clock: **7:01**
